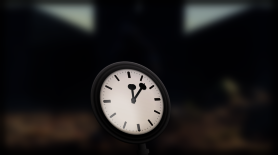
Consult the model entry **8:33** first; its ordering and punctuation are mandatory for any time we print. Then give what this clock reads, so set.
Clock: **12:07**
